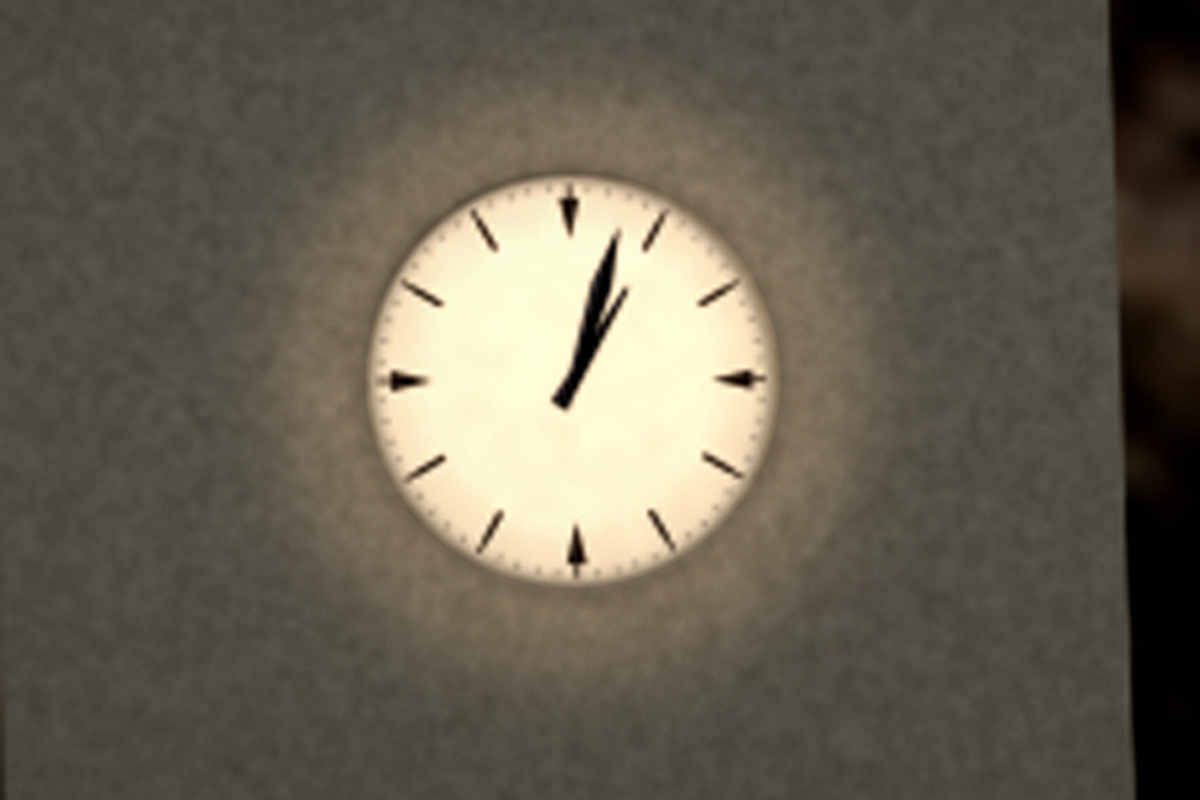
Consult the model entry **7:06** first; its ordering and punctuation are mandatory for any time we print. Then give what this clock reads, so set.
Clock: **1:03**
